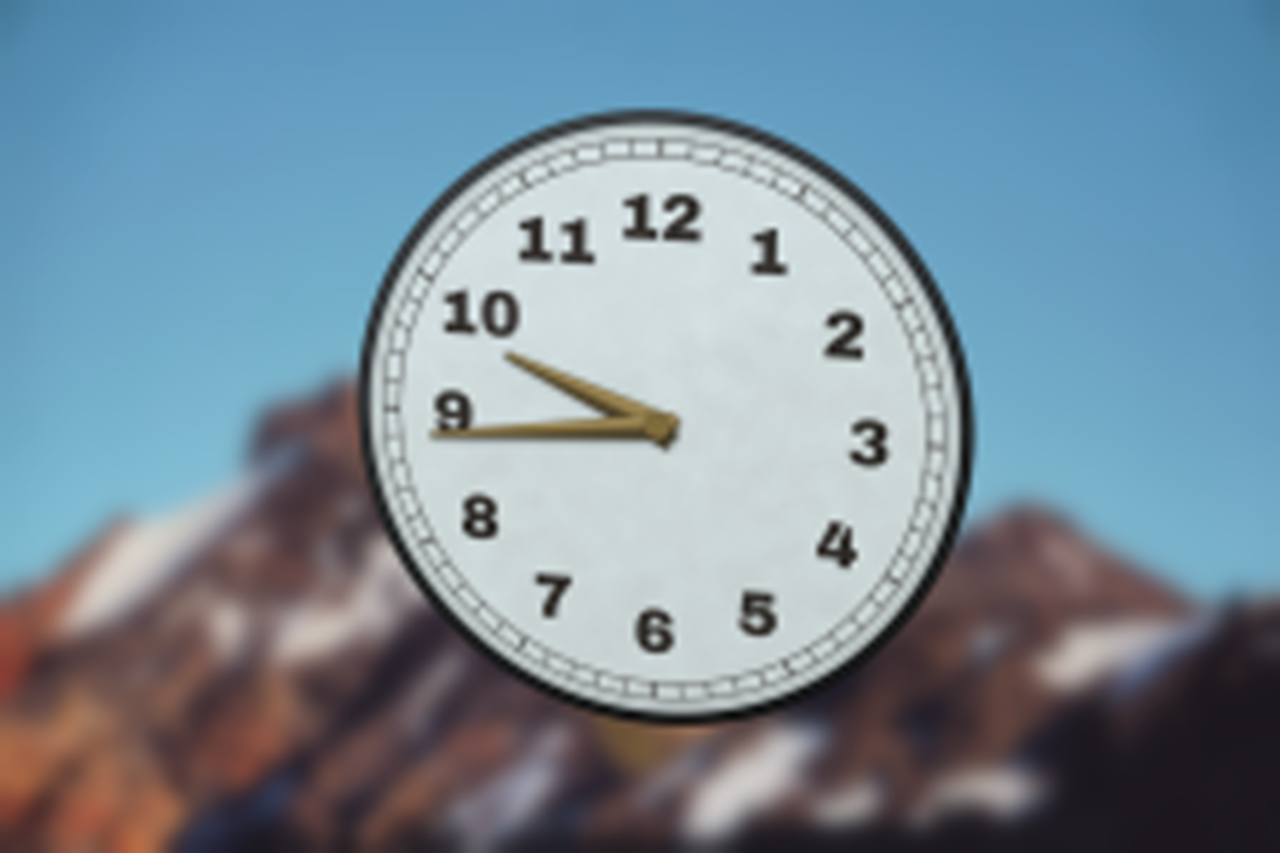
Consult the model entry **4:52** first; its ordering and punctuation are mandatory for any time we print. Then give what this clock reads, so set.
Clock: **9:44**
